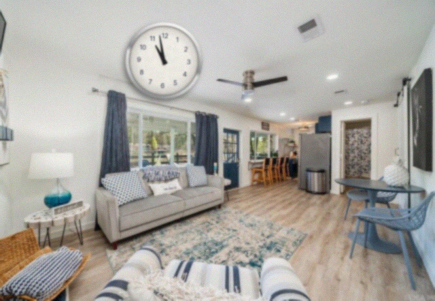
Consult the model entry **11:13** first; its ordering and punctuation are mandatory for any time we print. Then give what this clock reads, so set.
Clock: **10:58**
